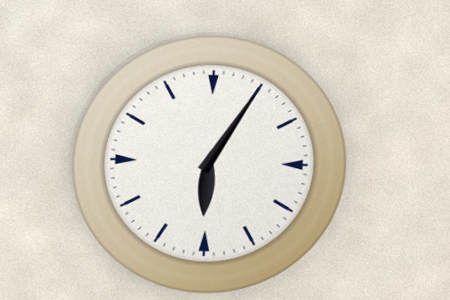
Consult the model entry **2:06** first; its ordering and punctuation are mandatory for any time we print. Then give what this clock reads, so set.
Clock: **6:05**
